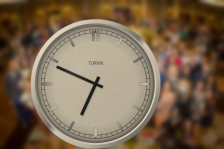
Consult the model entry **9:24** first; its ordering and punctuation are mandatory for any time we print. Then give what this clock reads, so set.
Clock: **6:49**
